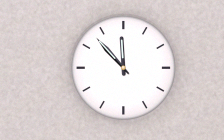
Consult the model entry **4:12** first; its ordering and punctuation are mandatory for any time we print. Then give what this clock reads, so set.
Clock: **11:53**
